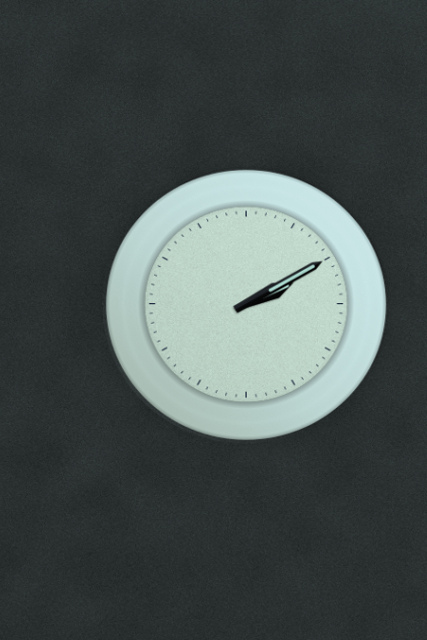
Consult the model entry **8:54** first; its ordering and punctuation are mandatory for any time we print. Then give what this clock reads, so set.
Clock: **2:10**
